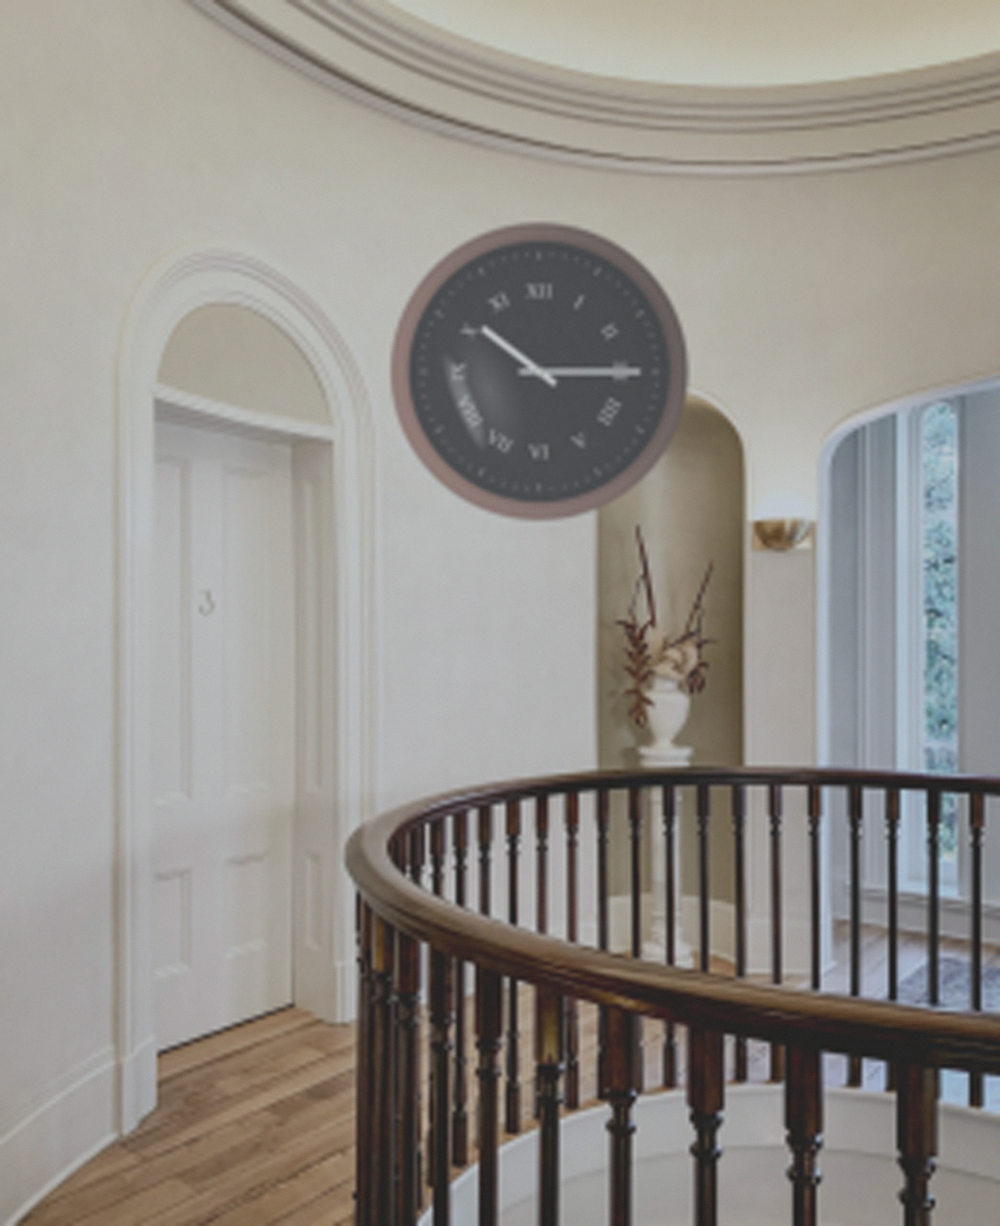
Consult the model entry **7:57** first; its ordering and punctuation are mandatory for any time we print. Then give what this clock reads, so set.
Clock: **10:15**
